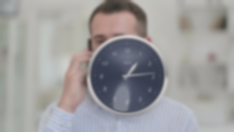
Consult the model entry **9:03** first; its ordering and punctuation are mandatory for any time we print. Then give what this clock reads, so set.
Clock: **1:14**
